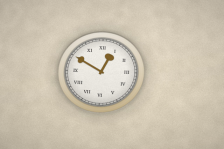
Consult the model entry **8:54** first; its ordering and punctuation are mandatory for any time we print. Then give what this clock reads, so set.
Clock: **12:50**
